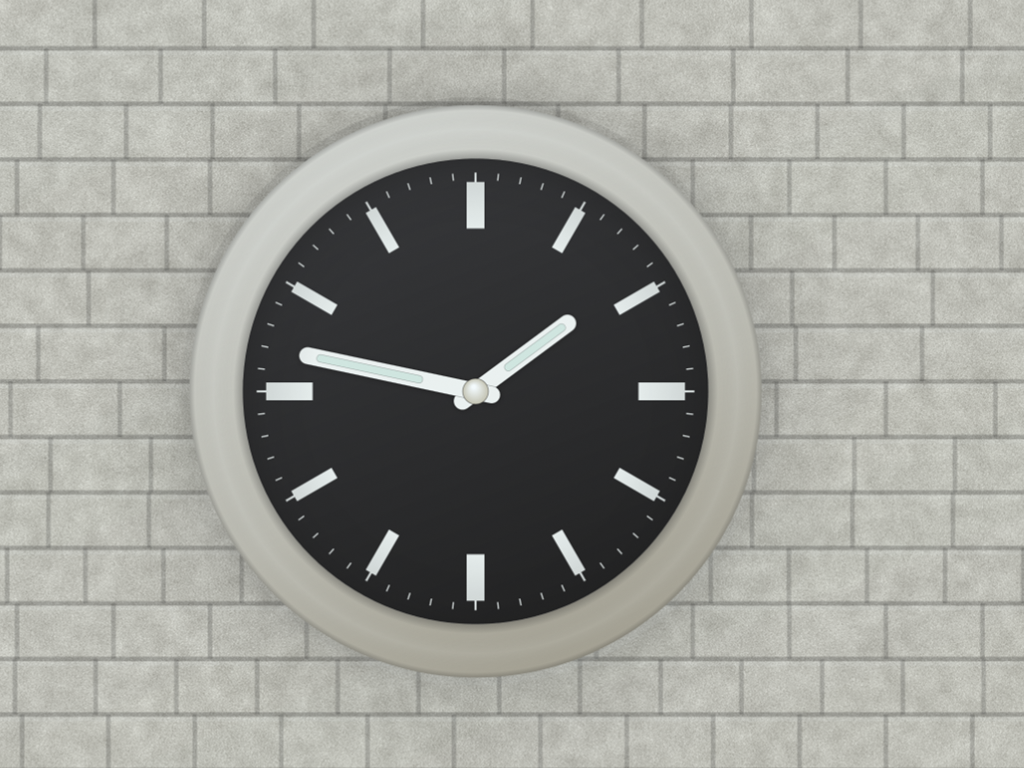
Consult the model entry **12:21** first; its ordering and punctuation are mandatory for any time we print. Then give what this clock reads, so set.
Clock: **1:47**
